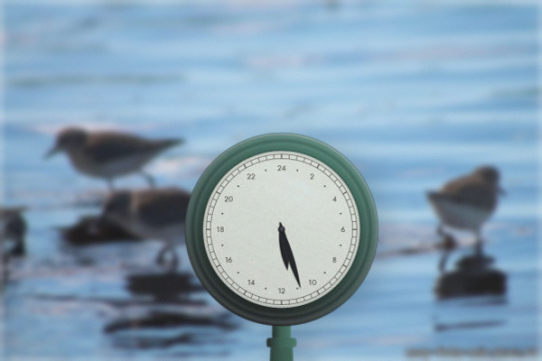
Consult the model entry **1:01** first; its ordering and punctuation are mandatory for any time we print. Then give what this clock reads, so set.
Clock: **11:27**
